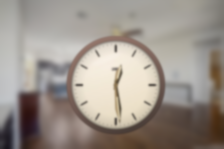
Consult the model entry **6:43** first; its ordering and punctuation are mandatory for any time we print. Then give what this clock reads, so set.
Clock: **12:29**
